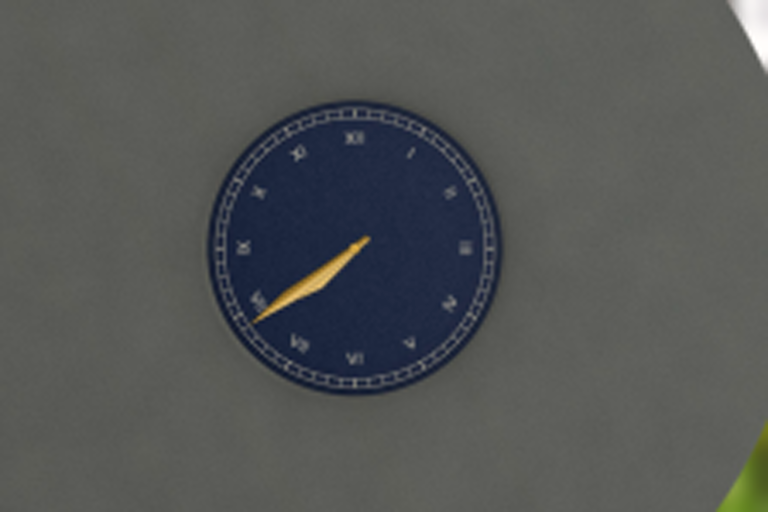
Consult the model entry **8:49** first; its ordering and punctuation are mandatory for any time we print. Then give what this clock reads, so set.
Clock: **7:39**
